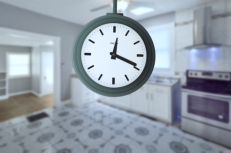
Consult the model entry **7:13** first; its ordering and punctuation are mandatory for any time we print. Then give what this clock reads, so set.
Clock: **12:19**
